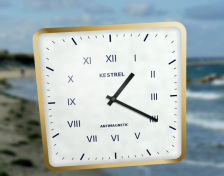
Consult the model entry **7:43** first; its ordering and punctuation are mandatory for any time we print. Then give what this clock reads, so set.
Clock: **1:20**
